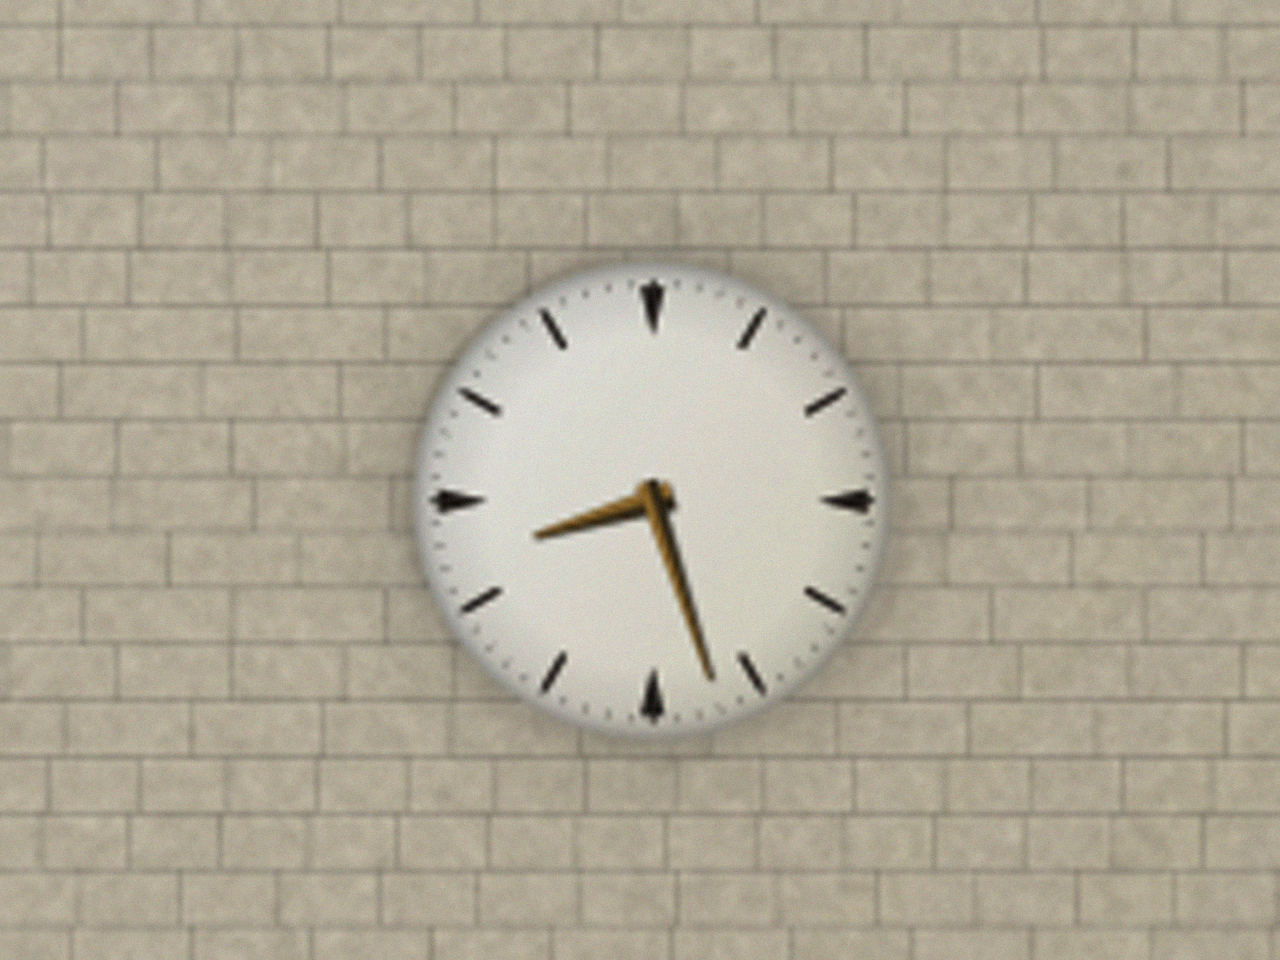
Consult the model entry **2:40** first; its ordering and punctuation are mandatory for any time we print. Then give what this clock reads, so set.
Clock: **8:27**
